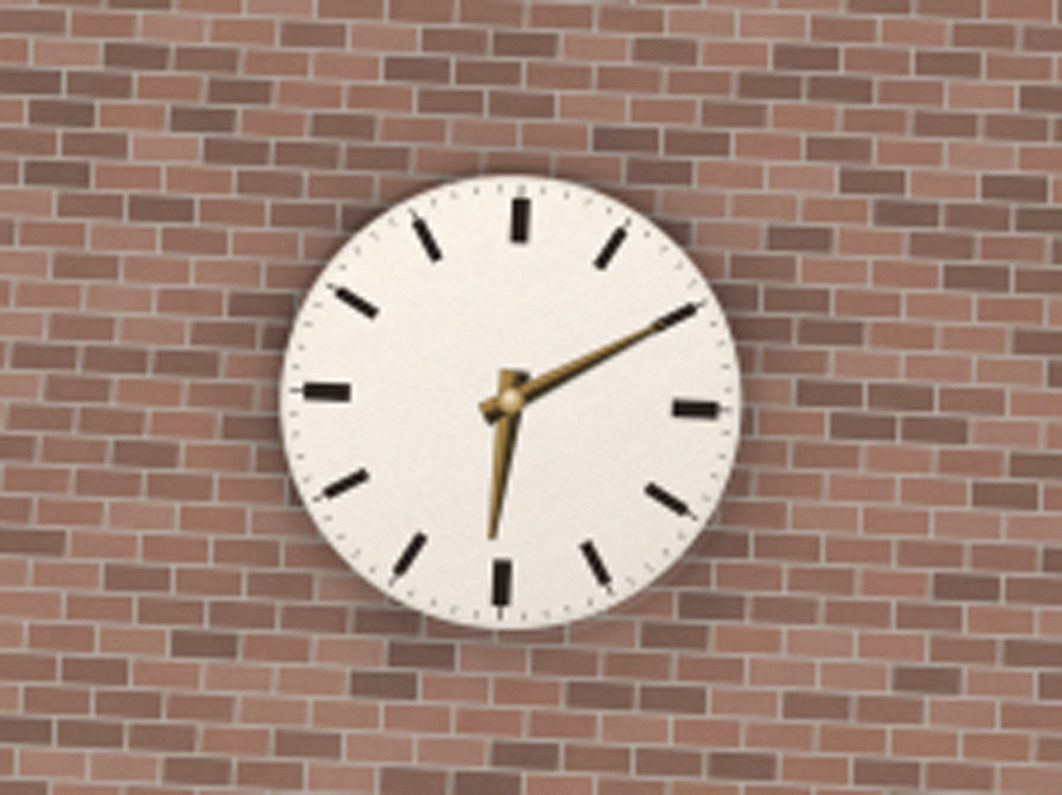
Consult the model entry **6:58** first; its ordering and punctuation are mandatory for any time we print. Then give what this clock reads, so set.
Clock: **6:10**
